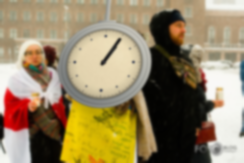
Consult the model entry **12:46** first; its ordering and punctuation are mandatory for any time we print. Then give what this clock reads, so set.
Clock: **1:05**
